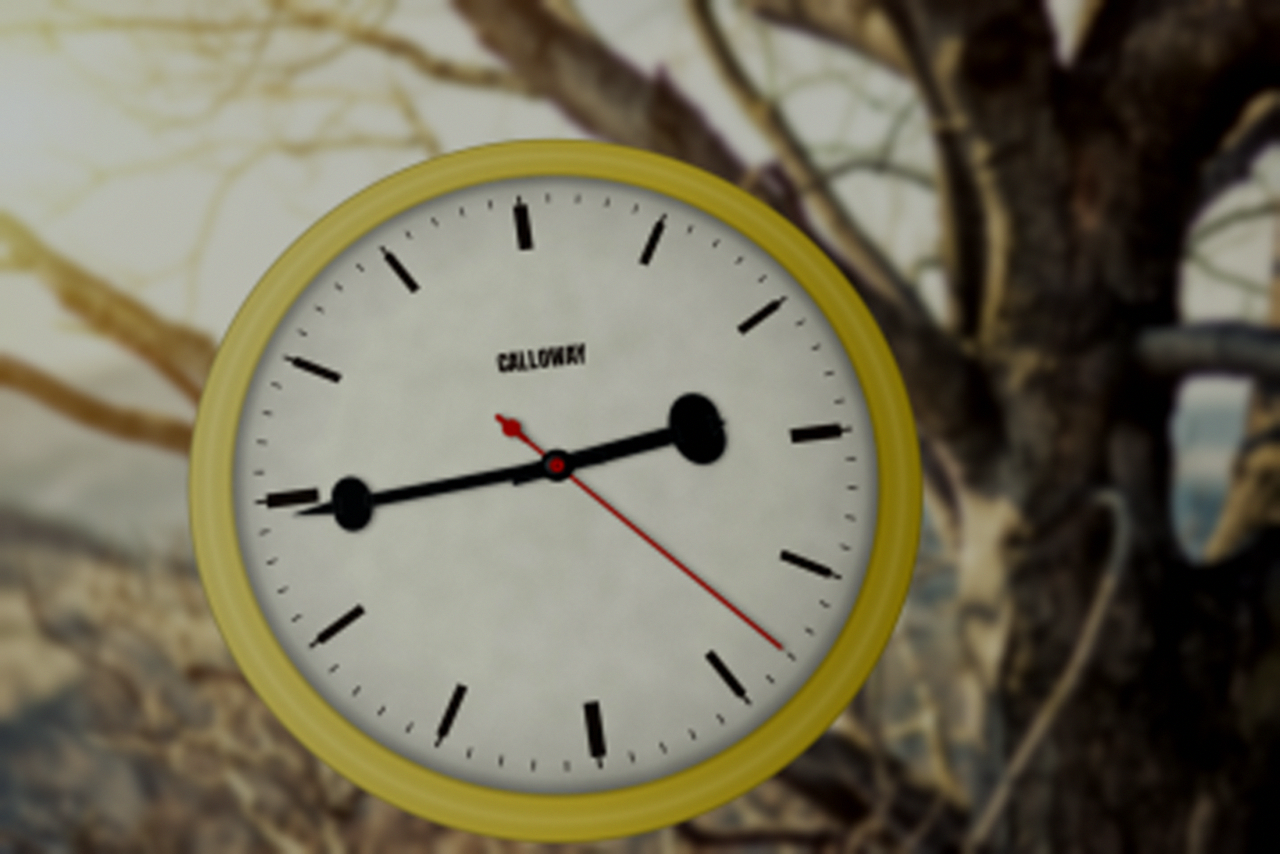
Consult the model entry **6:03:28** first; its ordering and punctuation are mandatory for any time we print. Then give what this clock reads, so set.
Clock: **2:44:23**
